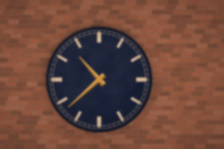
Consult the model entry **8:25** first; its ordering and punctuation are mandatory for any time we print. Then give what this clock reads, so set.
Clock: **10:38**
